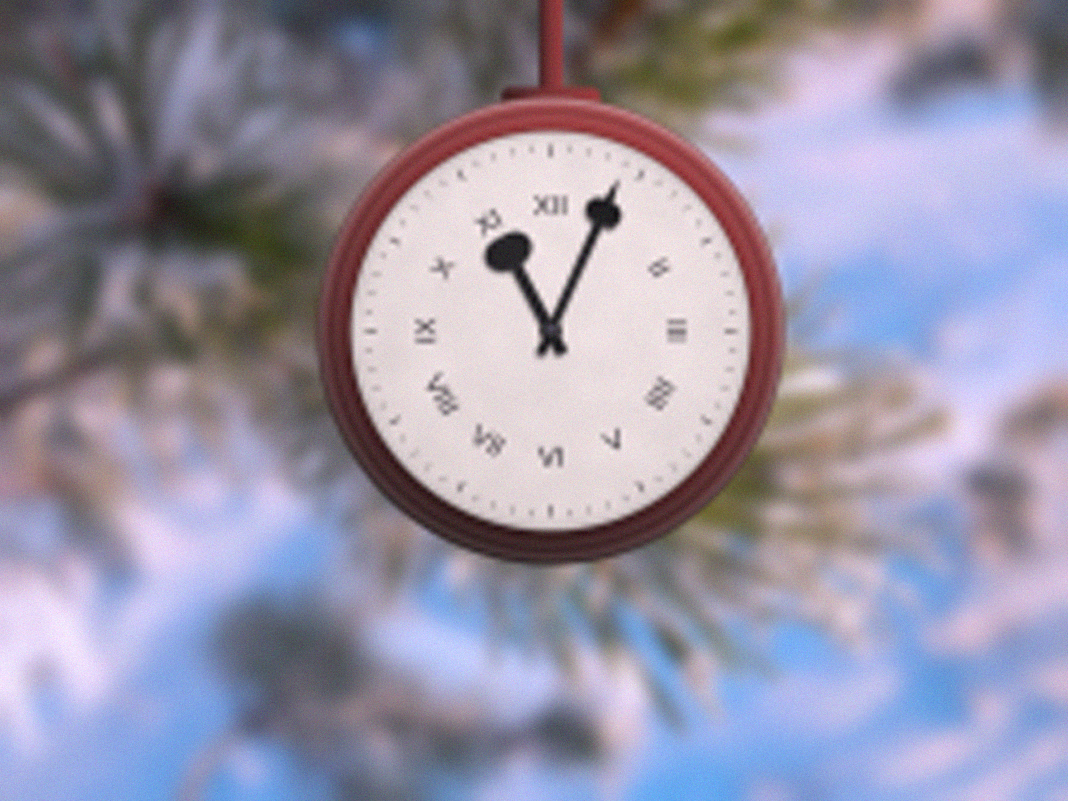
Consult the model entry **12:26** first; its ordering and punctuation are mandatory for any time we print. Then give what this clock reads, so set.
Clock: **11:04**
